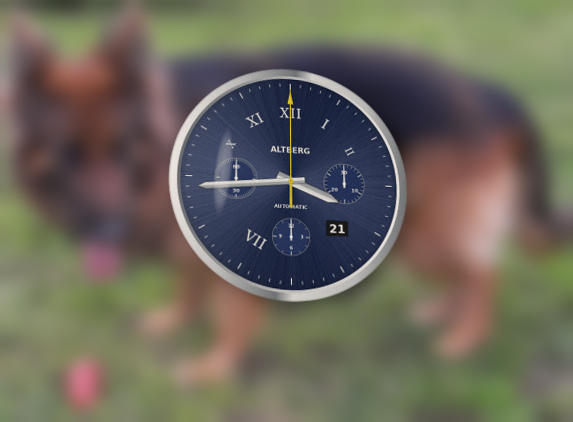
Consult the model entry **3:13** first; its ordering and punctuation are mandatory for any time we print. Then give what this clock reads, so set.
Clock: **3:44**
